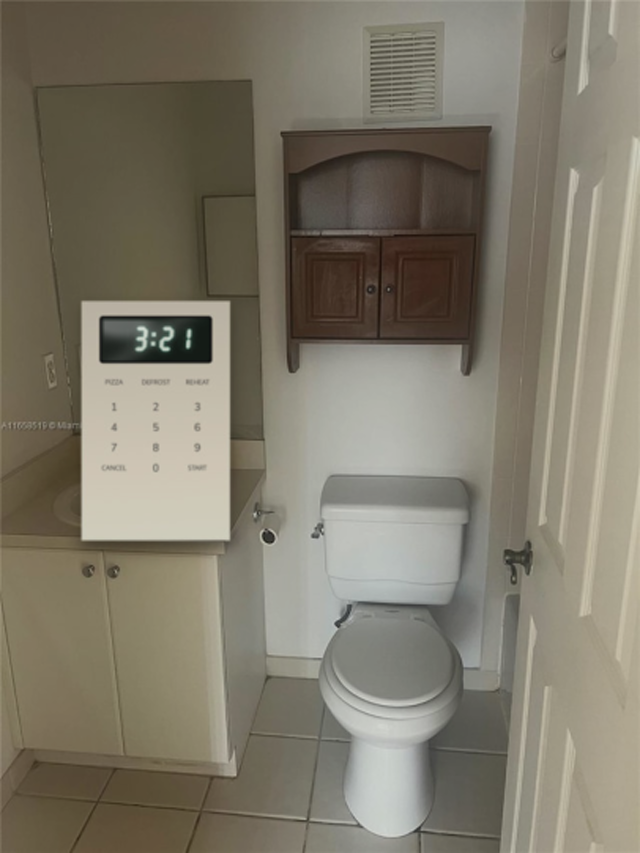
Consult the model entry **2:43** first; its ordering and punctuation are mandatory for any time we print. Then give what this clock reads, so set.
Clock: **3:21**
